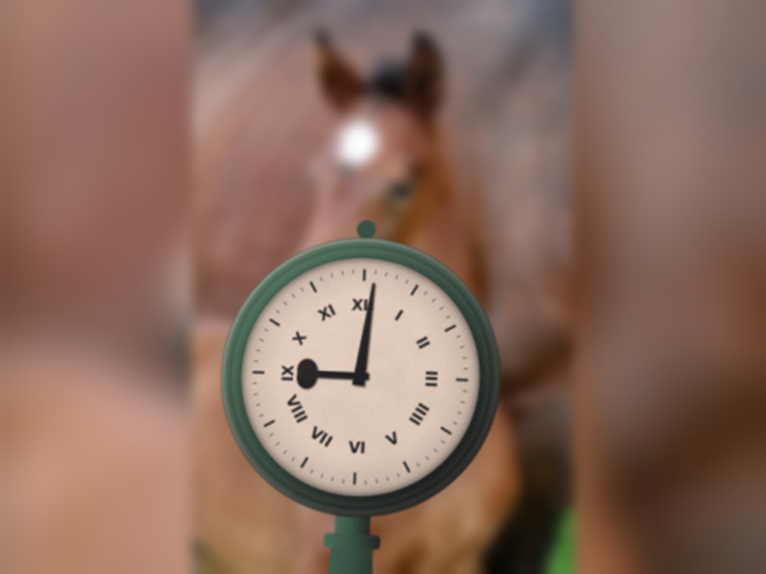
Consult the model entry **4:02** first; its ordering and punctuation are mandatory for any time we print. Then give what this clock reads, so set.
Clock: **9:01**
